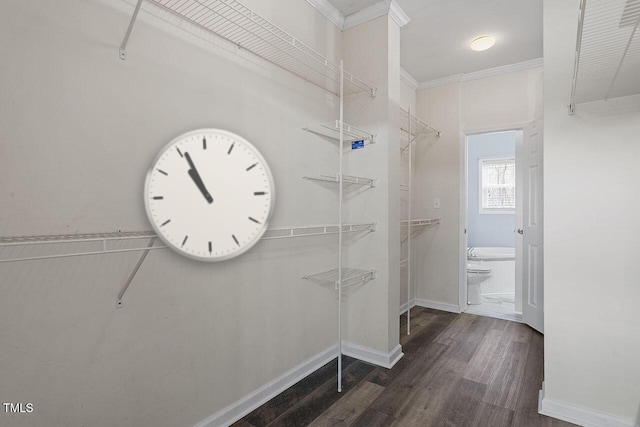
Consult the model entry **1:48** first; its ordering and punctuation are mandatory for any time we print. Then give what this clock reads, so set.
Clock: **10:56**
